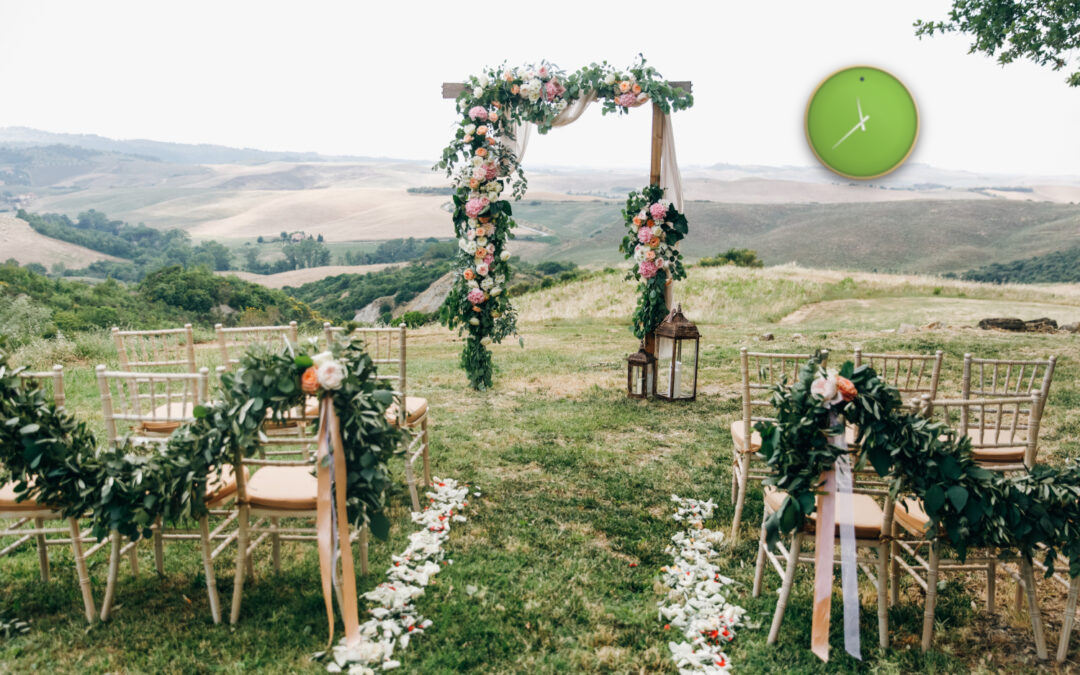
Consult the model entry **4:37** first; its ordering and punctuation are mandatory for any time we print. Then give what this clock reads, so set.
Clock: **11:38**
